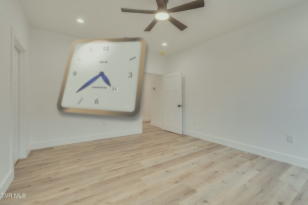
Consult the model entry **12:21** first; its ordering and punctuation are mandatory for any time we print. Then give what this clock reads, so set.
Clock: **4:38**
